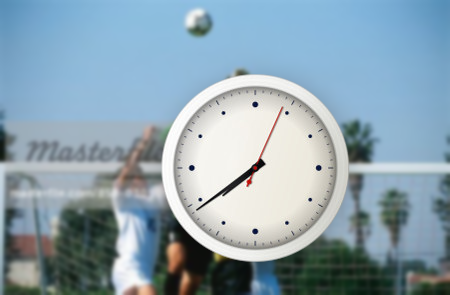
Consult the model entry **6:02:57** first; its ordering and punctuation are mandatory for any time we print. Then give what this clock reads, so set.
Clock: **7:39:04**
